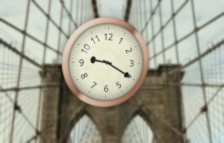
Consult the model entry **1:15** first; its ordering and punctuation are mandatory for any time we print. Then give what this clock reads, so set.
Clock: **9:20**
